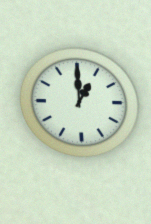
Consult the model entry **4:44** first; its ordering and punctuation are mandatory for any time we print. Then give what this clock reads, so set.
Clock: **1:00**
